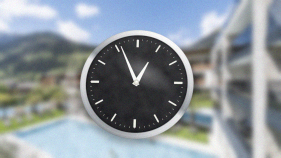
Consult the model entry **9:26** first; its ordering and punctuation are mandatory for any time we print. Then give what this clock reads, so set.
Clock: **12:56**
